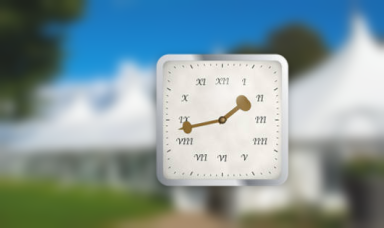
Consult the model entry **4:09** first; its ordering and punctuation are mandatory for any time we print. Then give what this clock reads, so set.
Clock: **1:43**
